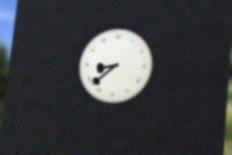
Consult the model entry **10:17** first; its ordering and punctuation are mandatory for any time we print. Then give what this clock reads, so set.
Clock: **8:38**
